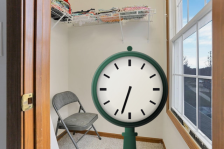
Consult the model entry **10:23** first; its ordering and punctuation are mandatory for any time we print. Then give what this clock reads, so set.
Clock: **6:33**
